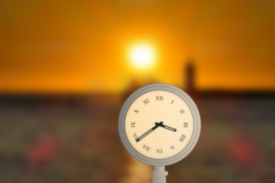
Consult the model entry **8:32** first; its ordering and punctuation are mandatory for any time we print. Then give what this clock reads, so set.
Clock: **3:39**
